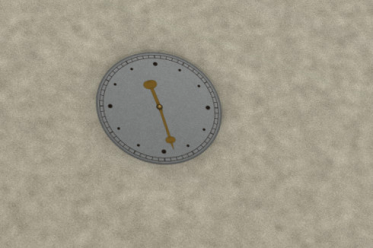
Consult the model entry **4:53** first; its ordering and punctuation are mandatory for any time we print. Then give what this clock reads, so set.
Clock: **11:28**
